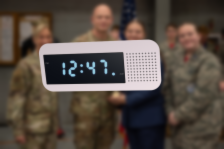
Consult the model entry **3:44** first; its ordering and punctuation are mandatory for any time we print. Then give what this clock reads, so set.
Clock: **12:47**
